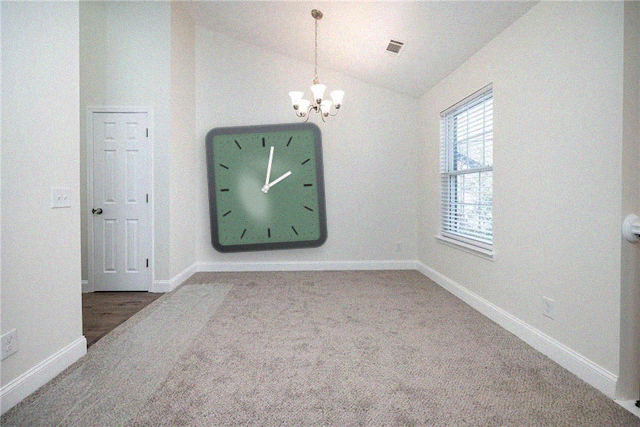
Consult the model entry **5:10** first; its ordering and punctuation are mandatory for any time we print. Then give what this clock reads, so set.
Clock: **2:02**
